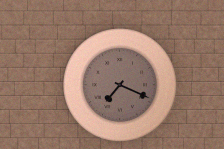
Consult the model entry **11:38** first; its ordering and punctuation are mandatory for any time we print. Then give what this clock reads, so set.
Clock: **7:19**
